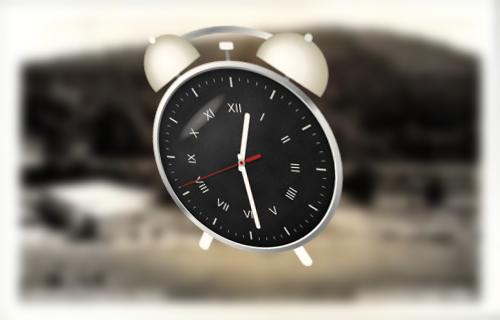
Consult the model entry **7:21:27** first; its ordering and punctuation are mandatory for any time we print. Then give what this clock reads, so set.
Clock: **12:28:41**
